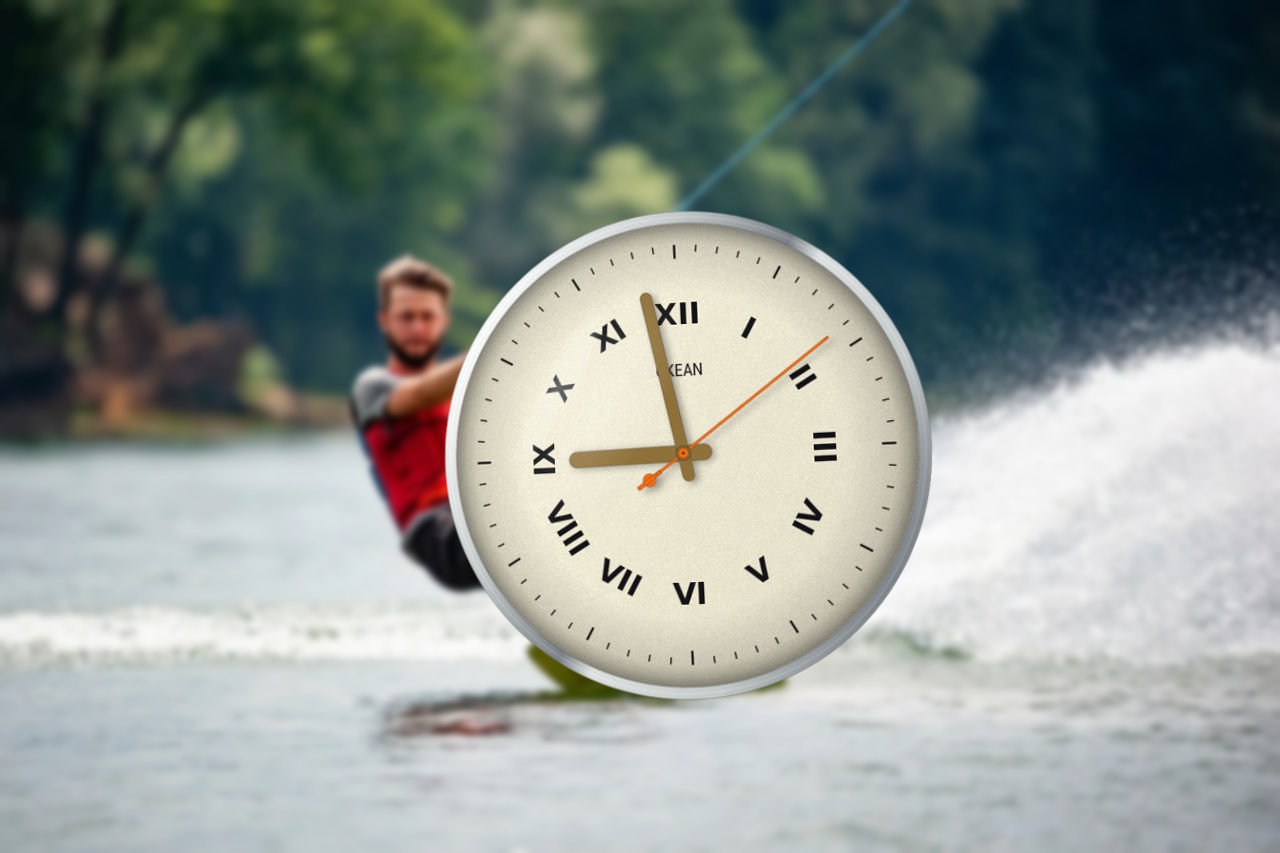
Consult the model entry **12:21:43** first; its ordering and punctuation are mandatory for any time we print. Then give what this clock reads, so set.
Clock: **8:58:09**
